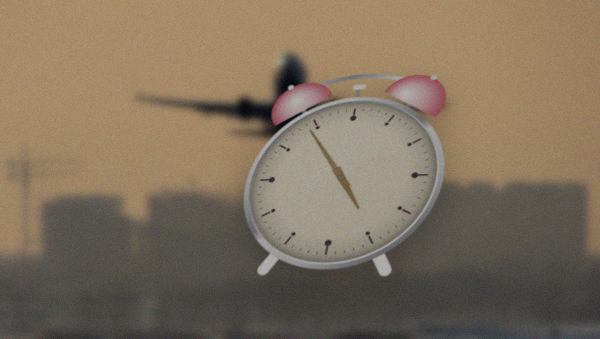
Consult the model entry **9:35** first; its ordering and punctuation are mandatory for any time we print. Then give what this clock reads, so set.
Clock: **4:54**
